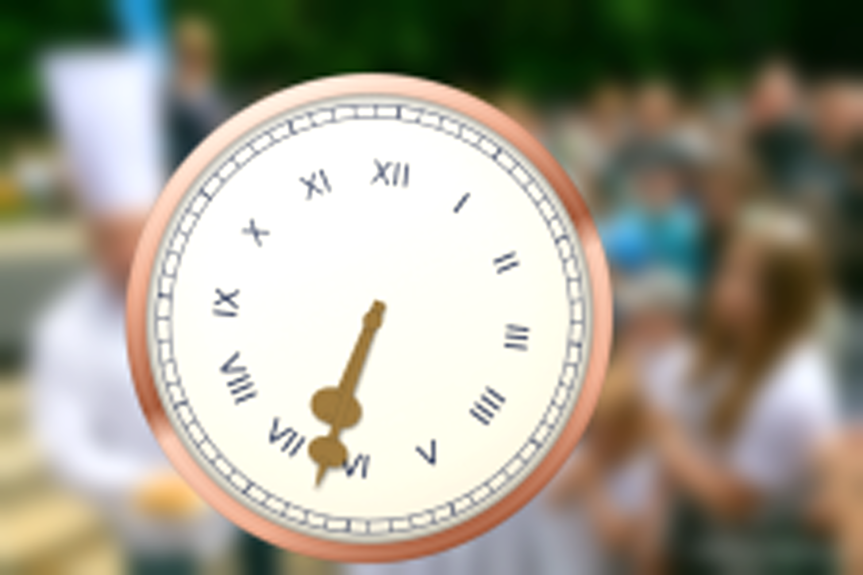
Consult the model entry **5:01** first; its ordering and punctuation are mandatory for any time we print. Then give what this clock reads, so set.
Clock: **6:32**
